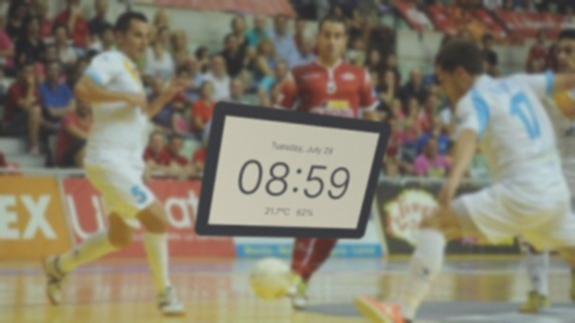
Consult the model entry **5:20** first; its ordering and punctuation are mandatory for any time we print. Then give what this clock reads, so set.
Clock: **8:59**
